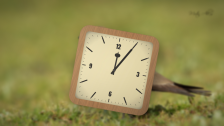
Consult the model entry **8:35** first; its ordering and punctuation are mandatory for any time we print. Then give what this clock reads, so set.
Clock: **12:05**
